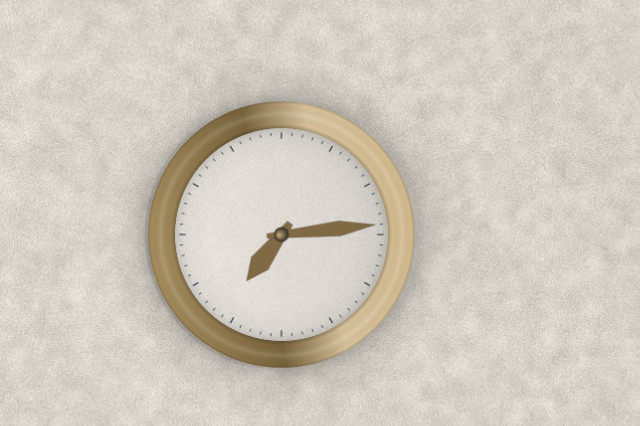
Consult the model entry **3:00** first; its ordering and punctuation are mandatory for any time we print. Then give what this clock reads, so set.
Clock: **7:14**
